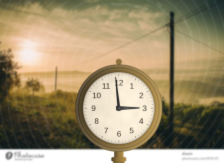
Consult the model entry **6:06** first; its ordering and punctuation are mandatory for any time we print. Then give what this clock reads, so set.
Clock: **2:59**
